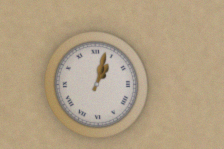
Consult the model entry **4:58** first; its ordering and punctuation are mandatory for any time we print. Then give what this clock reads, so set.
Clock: **1:03**
